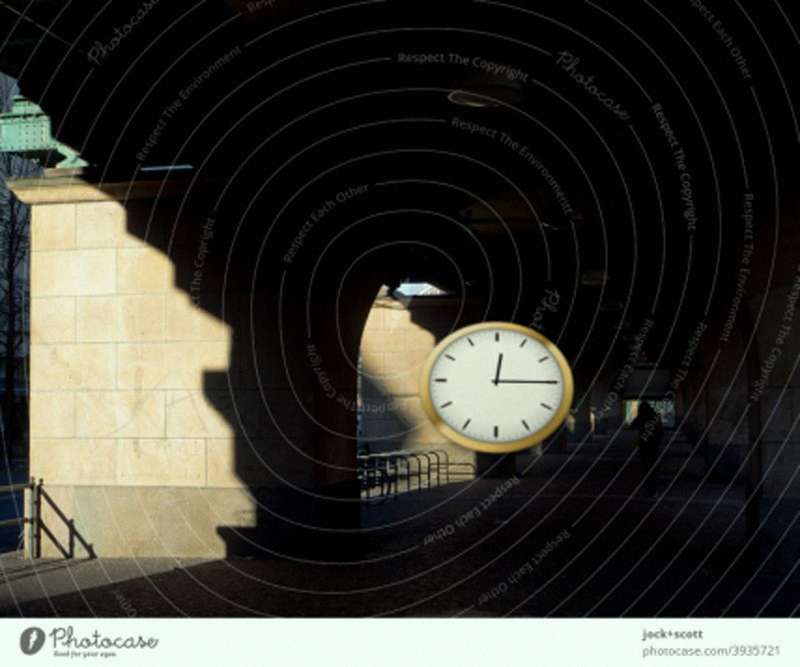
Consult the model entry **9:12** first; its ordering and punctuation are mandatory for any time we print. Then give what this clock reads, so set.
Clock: **12:15**
